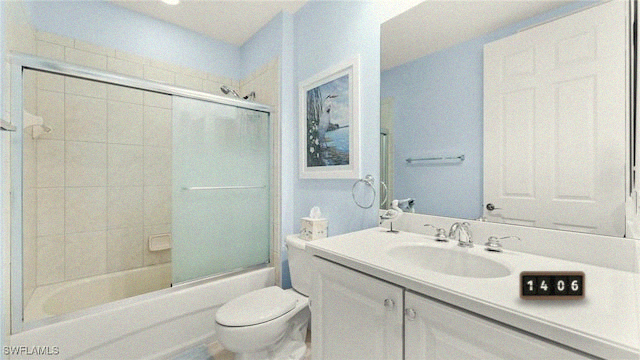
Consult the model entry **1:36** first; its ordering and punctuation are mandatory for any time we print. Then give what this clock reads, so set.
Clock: **14:06**
